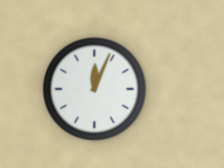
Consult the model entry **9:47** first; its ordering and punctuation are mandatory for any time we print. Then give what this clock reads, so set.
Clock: **12:04**
